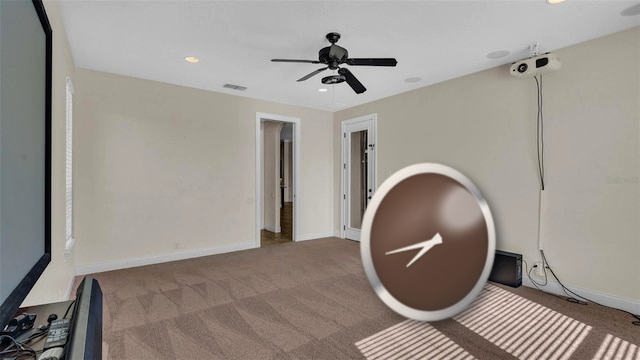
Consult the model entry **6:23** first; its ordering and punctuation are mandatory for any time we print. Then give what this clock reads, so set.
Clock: **7:43**
